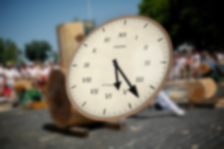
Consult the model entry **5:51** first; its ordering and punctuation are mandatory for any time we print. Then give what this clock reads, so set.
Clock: **5:23**
